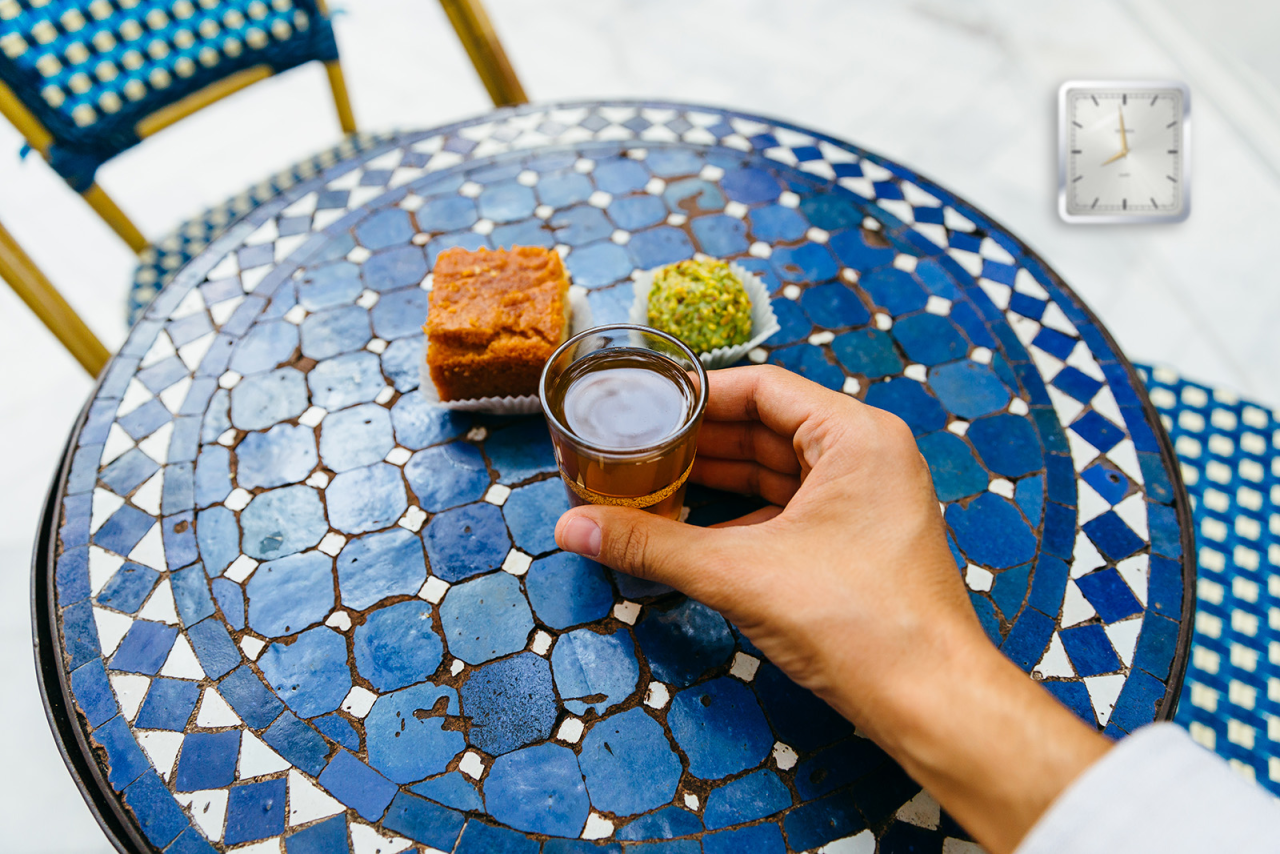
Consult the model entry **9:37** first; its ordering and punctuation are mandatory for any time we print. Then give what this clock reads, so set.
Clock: **7:59**
